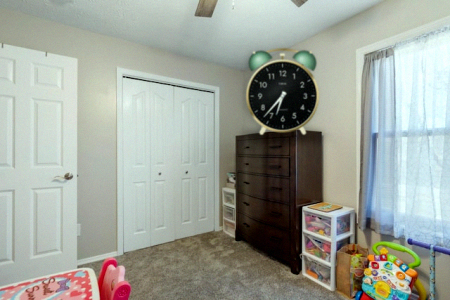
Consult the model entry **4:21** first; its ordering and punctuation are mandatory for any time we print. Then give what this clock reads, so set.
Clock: **6:37**
